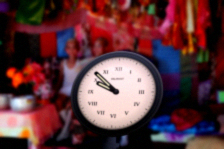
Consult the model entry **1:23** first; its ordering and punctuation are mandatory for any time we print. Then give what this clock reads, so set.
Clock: **9:52**
